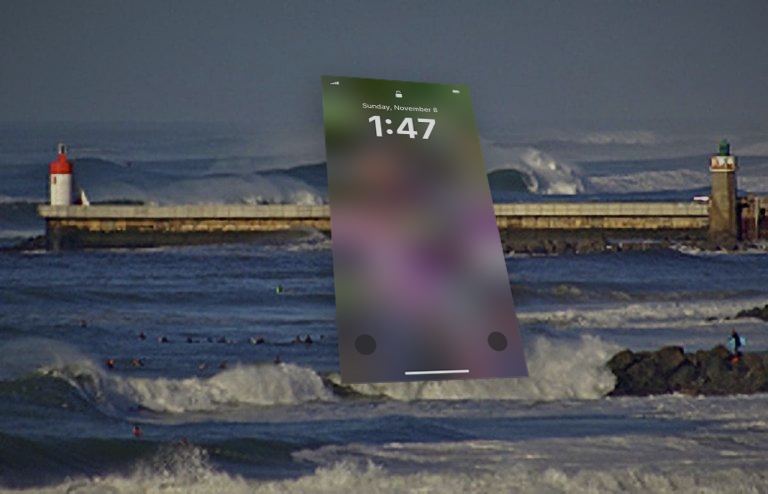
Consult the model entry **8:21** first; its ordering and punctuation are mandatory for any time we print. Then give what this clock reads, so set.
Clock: **1:47**
